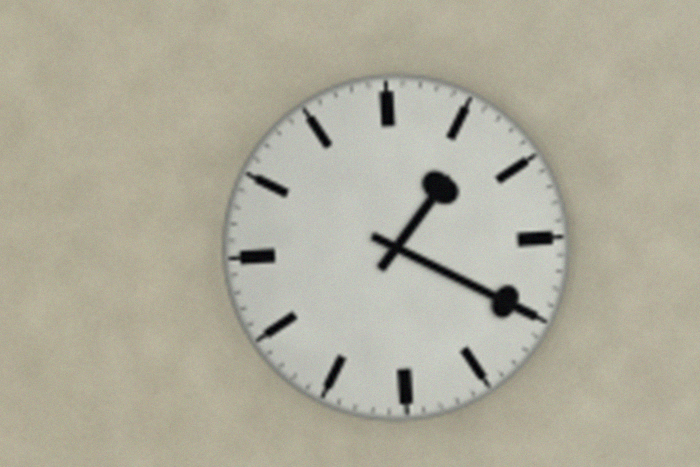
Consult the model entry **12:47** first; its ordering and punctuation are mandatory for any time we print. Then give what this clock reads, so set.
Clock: **1:20**
